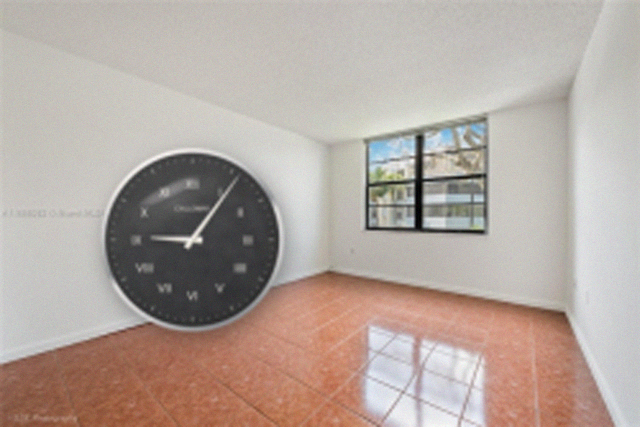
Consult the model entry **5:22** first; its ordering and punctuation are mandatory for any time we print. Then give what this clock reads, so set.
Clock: **9:06**
